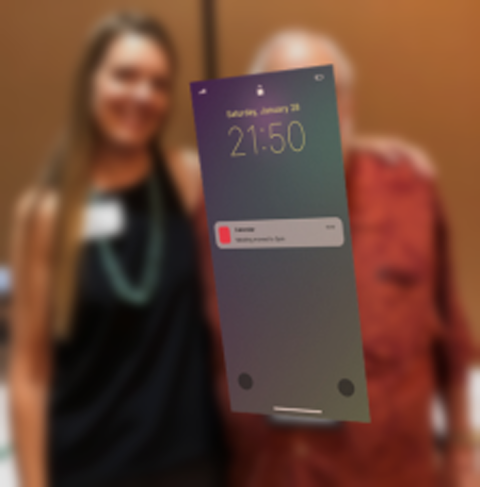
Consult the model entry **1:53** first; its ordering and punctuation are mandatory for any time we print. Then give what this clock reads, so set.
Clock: **21:50**
